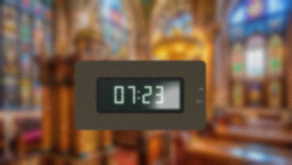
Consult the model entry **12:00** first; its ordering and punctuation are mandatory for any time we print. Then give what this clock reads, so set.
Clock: **7:23**
